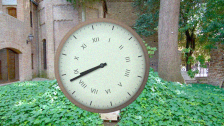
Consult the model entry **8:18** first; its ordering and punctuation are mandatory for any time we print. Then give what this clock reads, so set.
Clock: **8:43**
